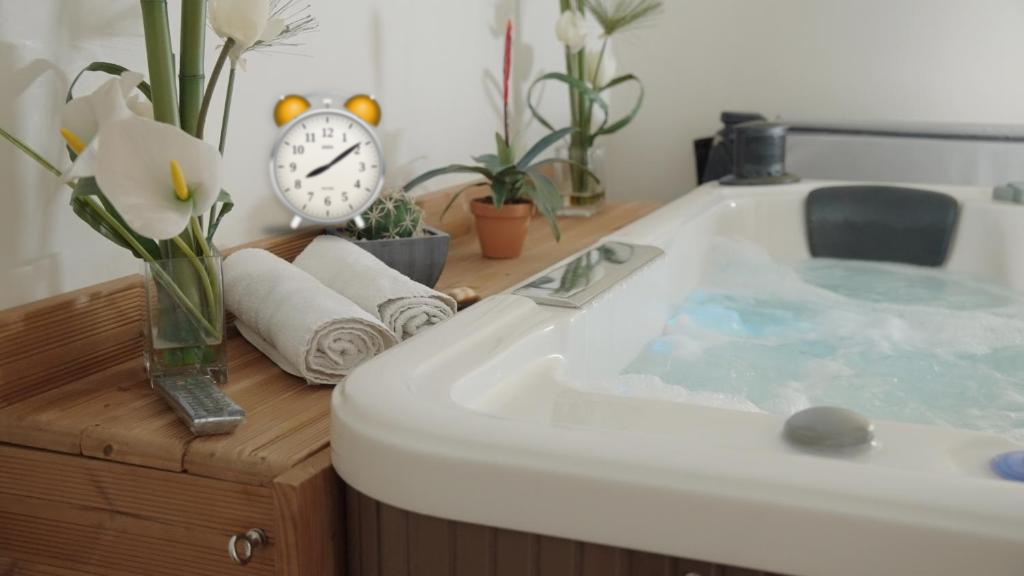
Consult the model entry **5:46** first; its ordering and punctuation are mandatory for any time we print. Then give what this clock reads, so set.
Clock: **8:09**
